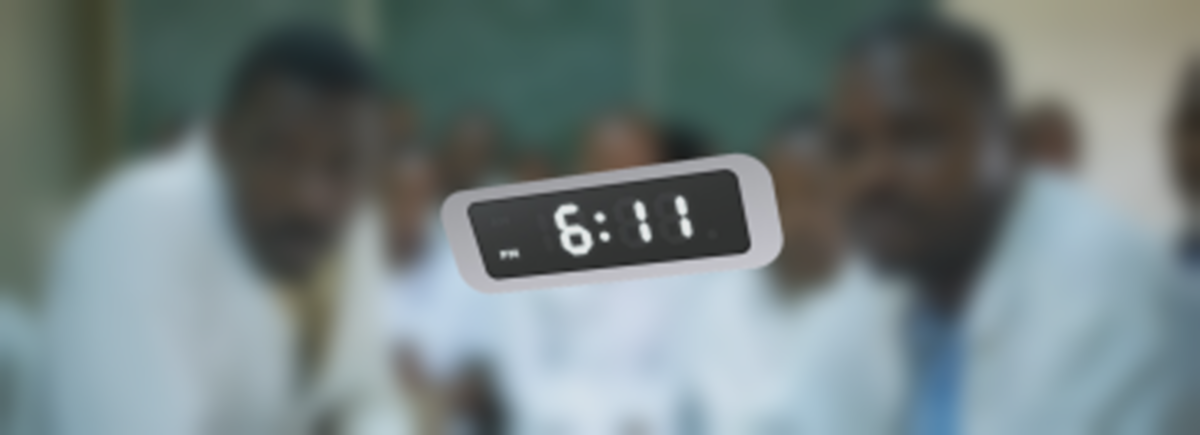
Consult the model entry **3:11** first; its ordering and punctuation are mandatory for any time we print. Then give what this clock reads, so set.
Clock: **6:11**
